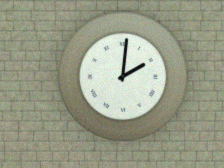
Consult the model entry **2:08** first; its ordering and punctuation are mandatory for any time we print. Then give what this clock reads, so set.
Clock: **2:01**
